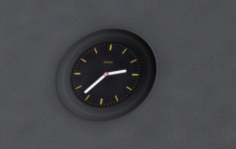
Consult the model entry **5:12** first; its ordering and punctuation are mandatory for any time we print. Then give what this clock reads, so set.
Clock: **2:37**
